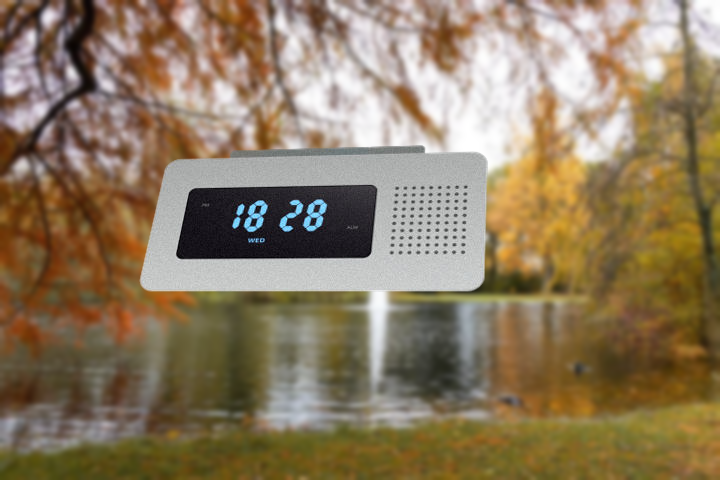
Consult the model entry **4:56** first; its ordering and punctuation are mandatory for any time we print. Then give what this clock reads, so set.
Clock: **18:28**
